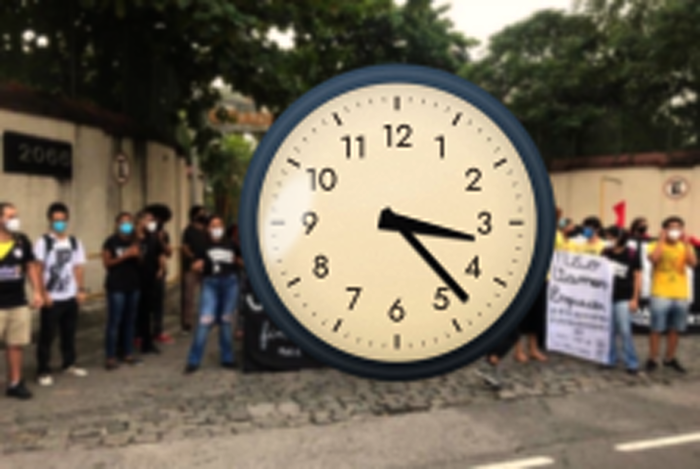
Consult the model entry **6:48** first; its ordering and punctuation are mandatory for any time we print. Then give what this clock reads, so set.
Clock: **3:23**
